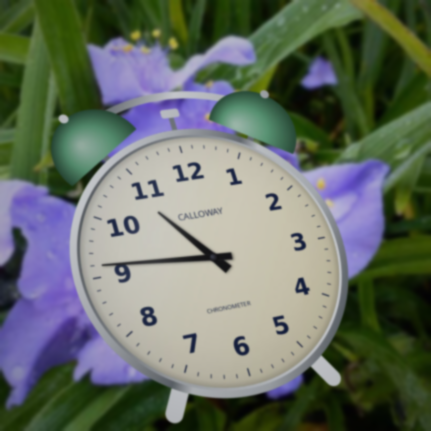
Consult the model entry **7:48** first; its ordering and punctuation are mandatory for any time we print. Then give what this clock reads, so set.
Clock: **10:46**
